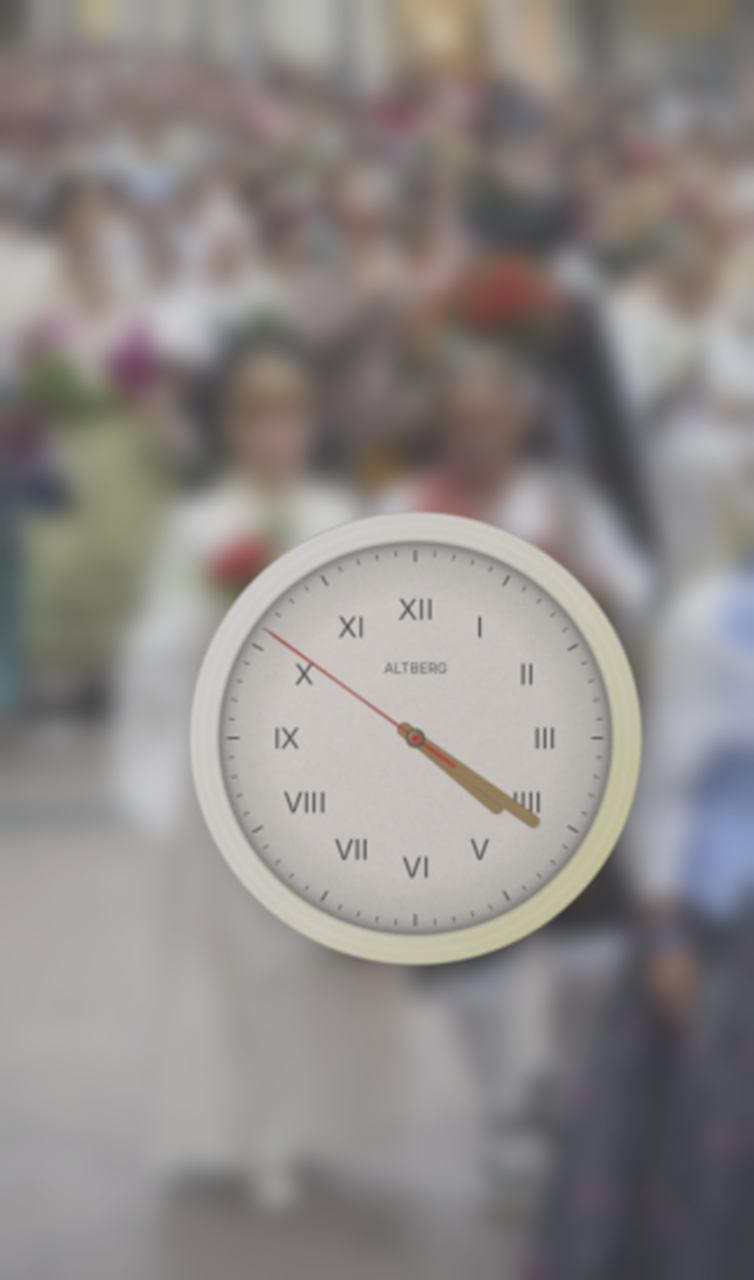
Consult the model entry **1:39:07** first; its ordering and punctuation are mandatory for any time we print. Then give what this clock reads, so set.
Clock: **4:20:51**
